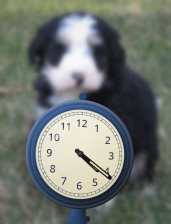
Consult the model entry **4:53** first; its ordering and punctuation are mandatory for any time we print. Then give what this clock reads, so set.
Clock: **4:21**
